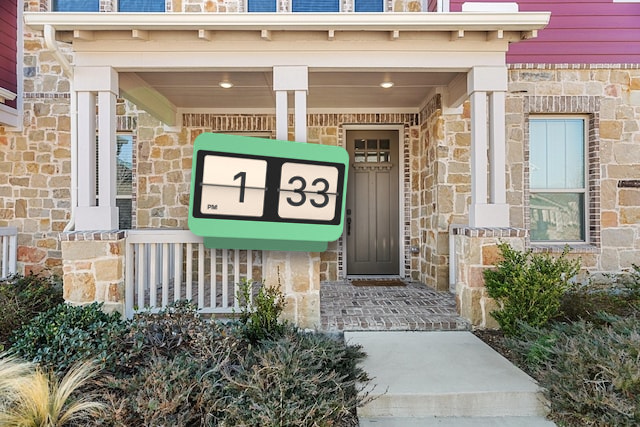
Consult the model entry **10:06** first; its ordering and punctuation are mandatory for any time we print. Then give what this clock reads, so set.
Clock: **1:33**
